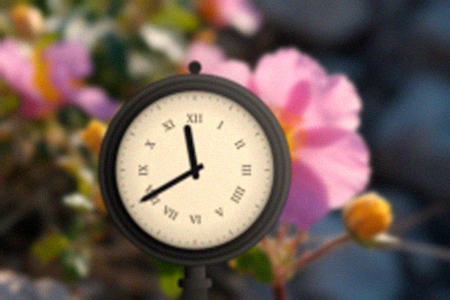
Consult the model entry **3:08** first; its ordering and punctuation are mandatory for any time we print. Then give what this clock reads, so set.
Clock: **11:40**
